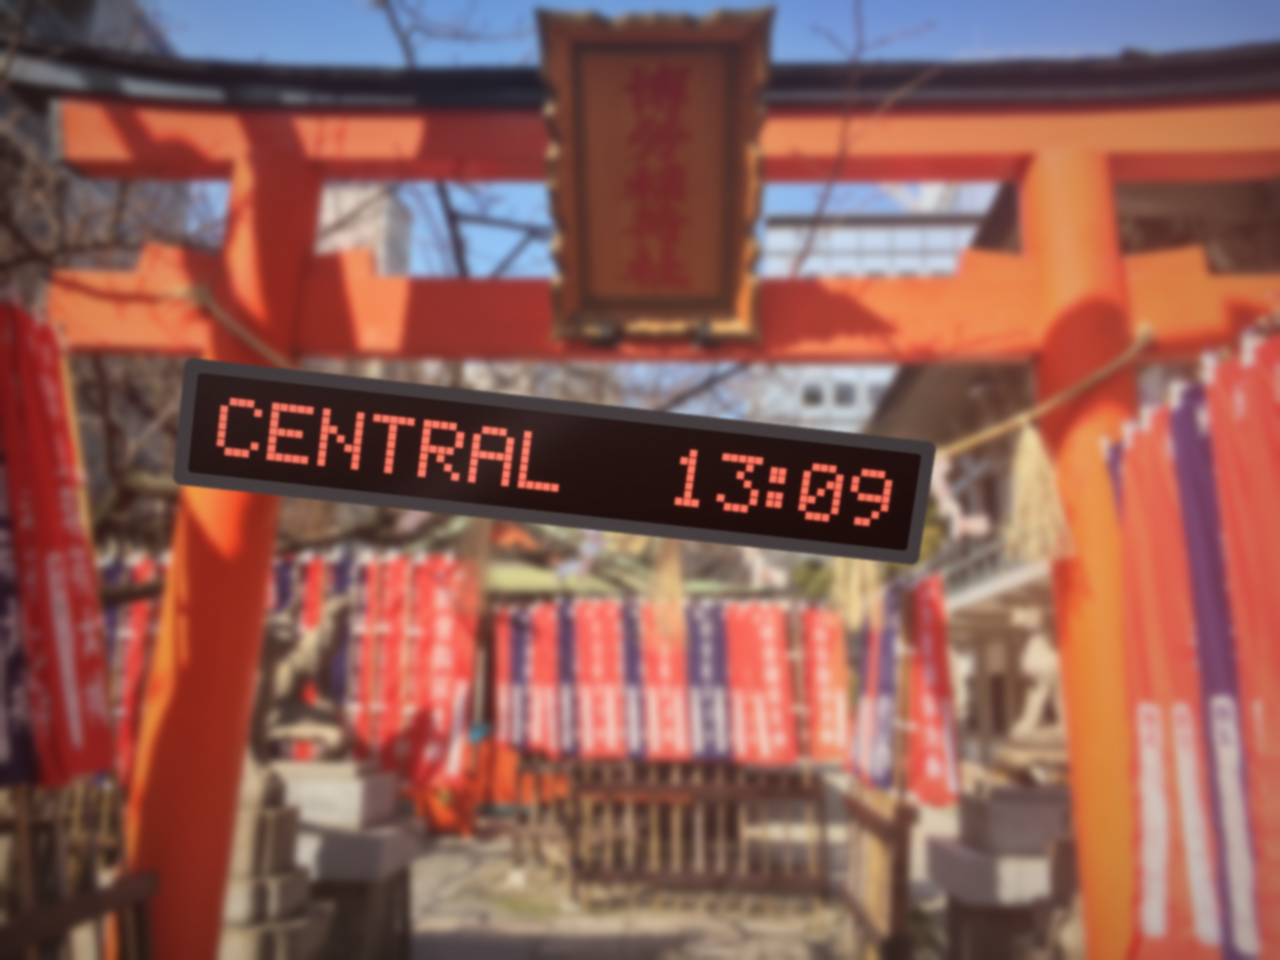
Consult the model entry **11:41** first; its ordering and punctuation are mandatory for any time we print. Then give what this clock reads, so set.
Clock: **13:09**
